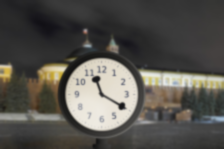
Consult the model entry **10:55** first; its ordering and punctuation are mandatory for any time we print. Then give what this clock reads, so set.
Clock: **11:20**
